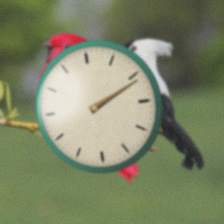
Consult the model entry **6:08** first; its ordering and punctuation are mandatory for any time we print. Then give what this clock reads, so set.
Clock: **2:11**
